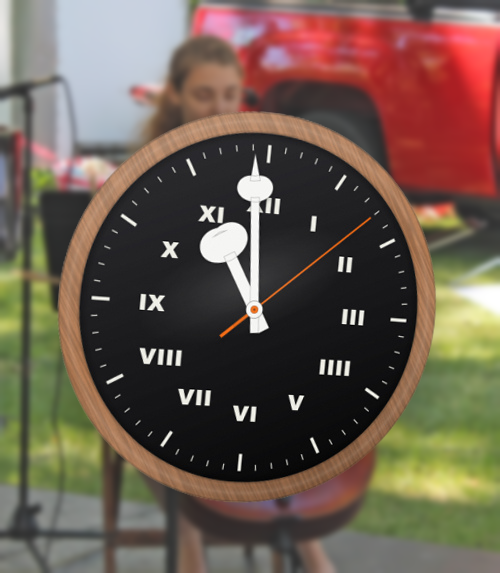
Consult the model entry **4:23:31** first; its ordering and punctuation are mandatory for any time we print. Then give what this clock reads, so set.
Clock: **10:59:08**
